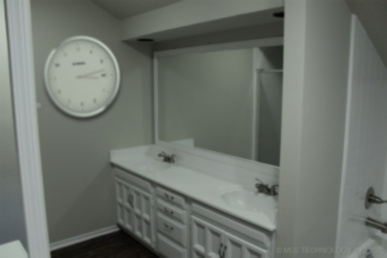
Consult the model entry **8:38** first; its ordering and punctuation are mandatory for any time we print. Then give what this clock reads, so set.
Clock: **3:13**
